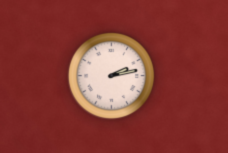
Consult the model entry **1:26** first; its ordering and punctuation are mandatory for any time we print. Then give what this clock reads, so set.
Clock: **2:13**
